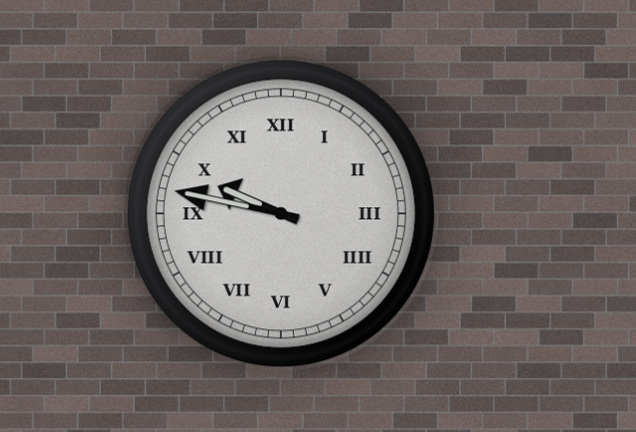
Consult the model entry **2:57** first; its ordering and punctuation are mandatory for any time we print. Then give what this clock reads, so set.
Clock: **9:47**
